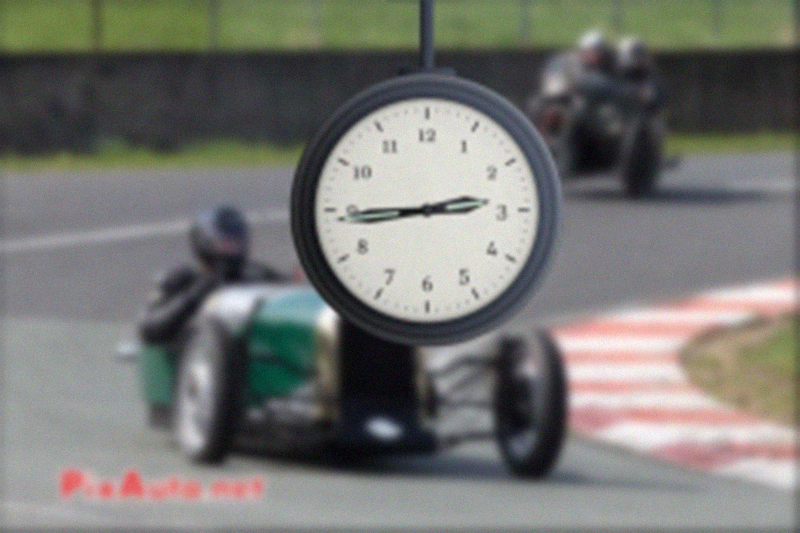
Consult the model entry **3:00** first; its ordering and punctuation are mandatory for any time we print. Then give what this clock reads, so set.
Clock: **2:44**
